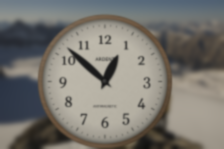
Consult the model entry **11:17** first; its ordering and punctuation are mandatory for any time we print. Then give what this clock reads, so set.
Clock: **12:52**
